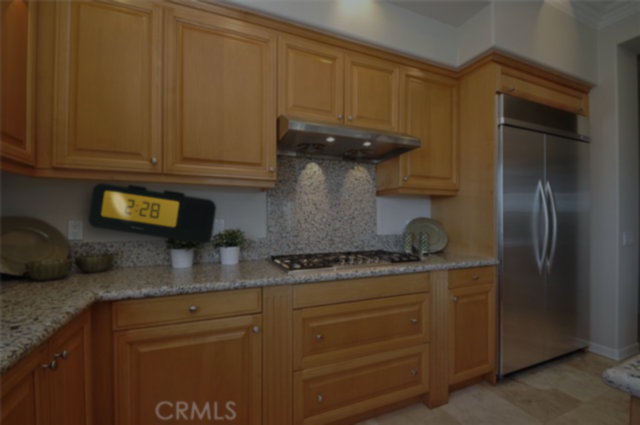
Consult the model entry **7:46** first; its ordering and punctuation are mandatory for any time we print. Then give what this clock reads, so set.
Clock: **2:28**
